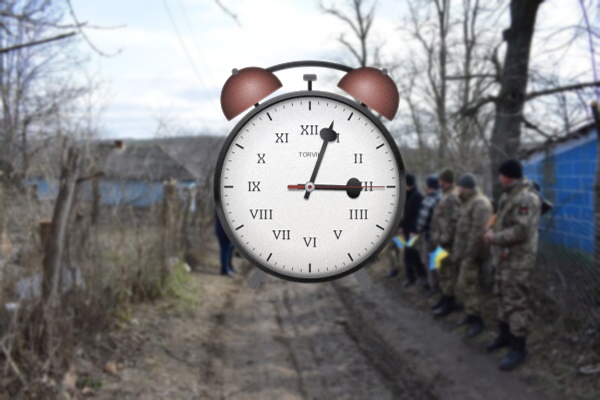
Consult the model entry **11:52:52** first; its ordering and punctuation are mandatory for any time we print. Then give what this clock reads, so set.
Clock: **3:03:15**
